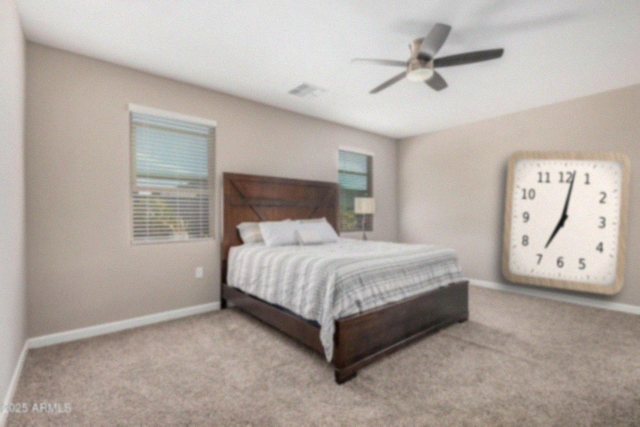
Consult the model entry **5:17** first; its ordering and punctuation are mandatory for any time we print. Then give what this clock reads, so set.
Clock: **7:02**
